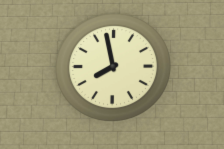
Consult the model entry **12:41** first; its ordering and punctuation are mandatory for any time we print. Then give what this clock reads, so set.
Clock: **7:58**
